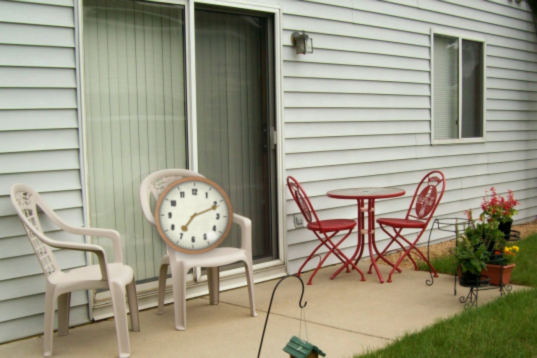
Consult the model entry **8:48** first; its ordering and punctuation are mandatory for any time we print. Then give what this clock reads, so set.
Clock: **7:11**
